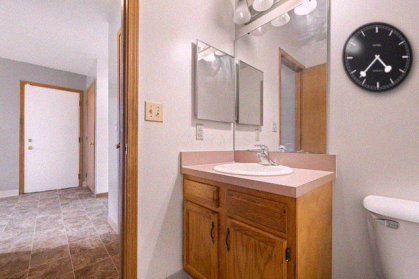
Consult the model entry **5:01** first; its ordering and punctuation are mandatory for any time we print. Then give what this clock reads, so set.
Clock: **4:37**
